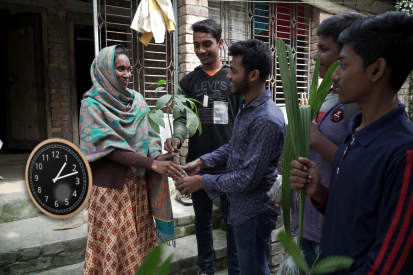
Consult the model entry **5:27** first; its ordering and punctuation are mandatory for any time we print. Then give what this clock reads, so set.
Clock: **1:12**
